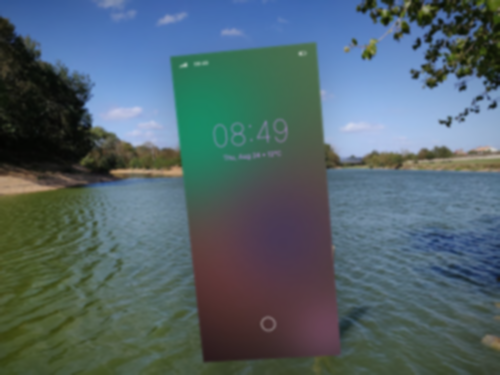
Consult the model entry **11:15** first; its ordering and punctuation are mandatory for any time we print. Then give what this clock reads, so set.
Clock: **8:49**
